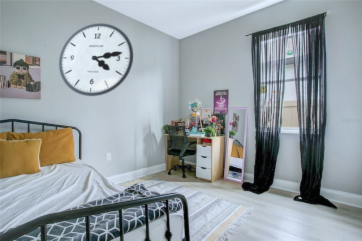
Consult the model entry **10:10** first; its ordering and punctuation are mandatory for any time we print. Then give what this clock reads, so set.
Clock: **4:13**
